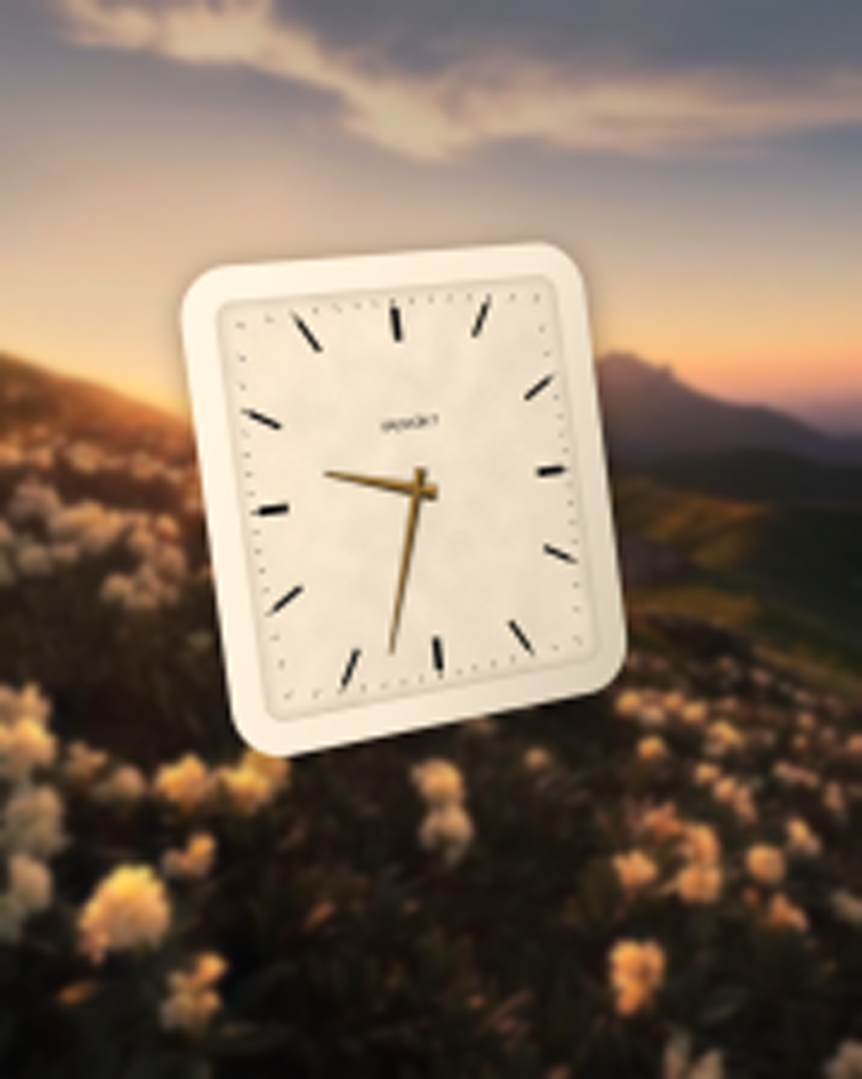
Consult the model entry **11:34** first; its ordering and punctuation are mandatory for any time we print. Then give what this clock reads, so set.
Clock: **9:33**
